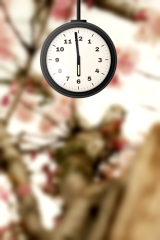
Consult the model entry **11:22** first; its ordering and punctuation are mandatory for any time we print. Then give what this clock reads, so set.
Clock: **5:59**
